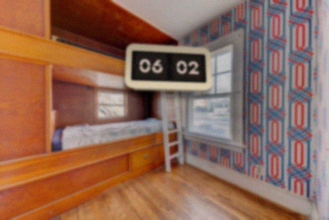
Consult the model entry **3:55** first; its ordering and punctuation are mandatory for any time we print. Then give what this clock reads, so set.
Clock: **6:02**
